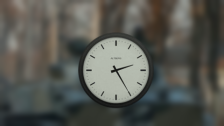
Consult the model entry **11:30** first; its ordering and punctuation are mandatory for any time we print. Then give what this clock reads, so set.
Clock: **2:25**
